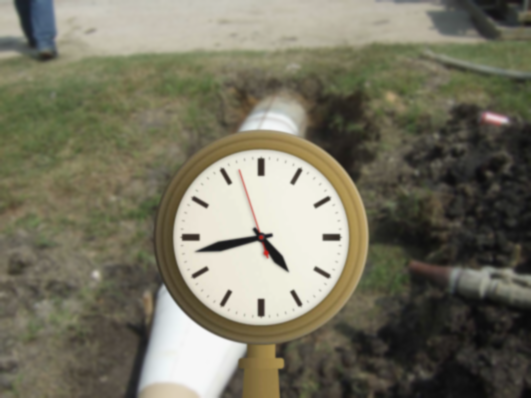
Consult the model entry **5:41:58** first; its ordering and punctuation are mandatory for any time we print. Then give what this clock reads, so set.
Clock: **4:42:57**
